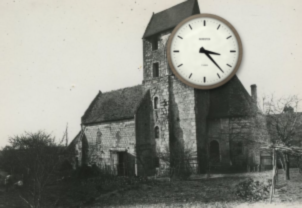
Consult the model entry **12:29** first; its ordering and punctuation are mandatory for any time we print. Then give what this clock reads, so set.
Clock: **3:23**
